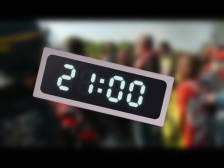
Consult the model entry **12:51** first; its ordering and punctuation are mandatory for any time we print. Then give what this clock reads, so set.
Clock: **21:00**
